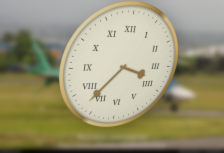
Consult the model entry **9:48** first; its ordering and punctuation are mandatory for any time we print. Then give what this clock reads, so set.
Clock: **3:37**
